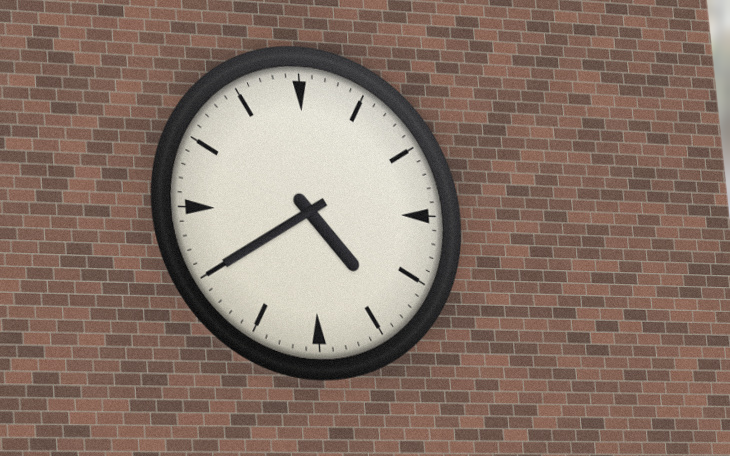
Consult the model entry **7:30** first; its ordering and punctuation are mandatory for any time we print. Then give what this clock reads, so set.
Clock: **4:40**
